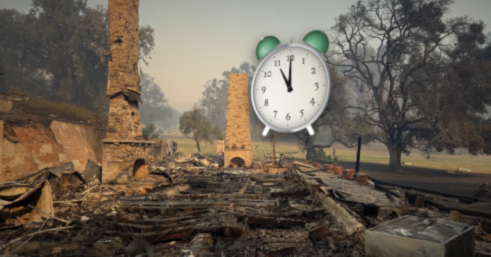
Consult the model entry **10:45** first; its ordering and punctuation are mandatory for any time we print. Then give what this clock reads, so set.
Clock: **11:00**
